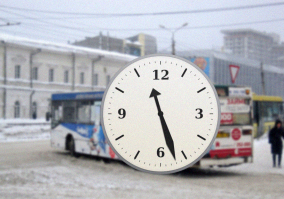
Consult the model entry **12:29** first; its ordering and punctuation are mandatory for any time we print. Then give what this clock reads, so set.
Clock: **11:27**
